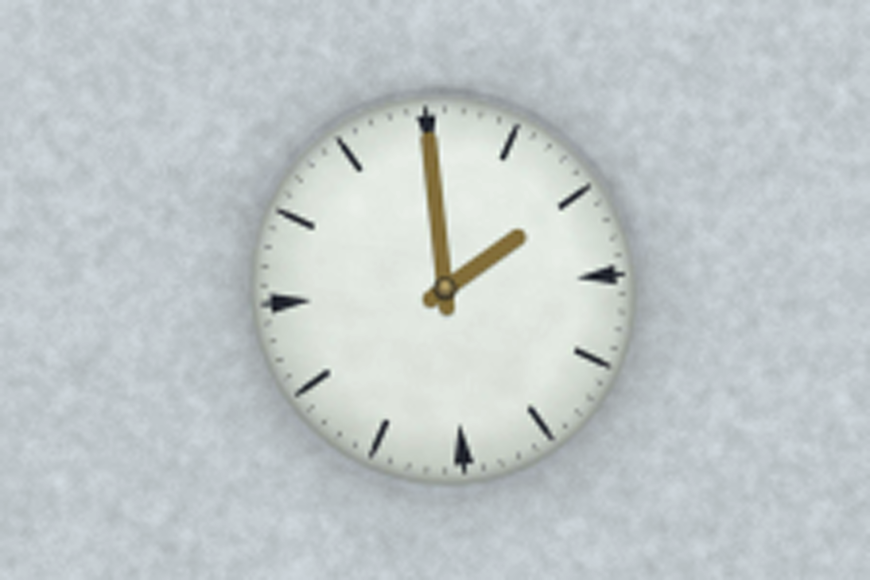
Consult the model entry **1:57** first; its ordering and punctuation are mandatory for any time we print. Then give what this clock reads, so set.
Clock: **2:00**
